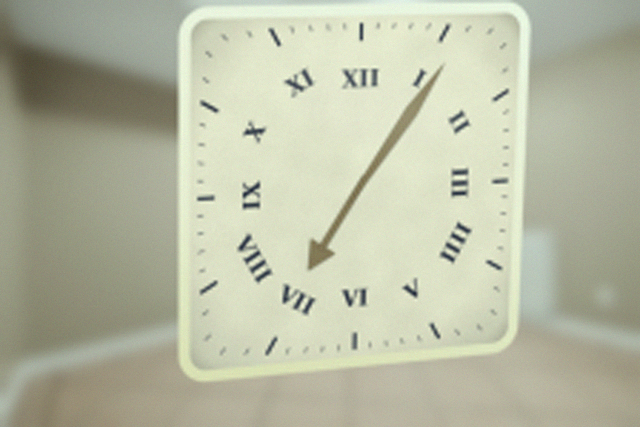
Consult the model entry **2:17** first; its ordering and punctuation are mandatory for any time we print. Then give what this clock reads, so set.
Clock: **7:06**
